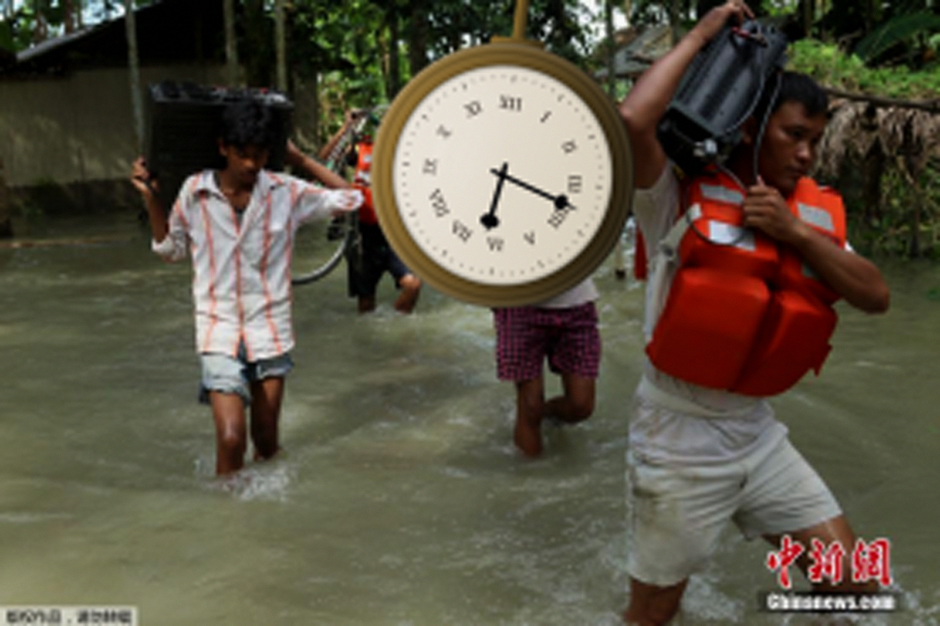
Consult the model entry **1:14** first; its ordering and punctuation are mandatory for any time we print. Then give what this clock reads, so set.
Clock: **6:18**
